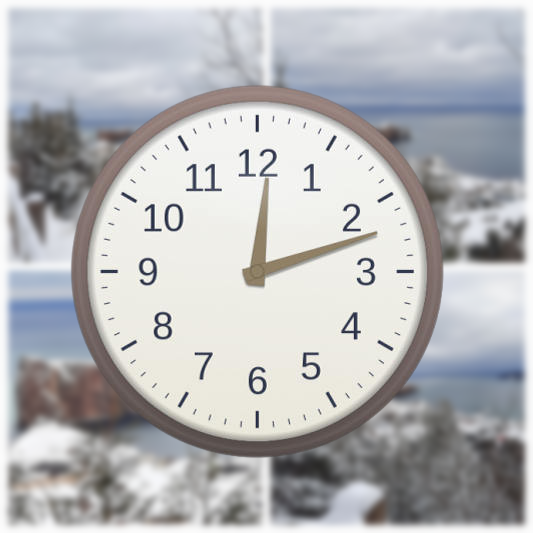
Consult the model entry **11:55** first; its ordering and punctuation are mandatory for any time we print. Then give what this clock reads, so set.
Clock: **12:12**
